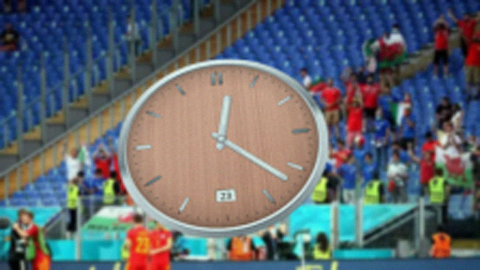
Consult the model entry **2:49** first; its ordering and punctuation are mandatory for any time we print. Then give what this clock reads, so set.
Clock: **12:22**
